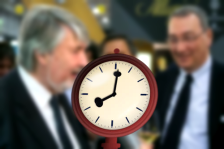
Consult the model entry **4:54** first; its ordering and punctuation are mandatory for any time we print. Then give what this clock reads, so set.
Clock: **8:01**
